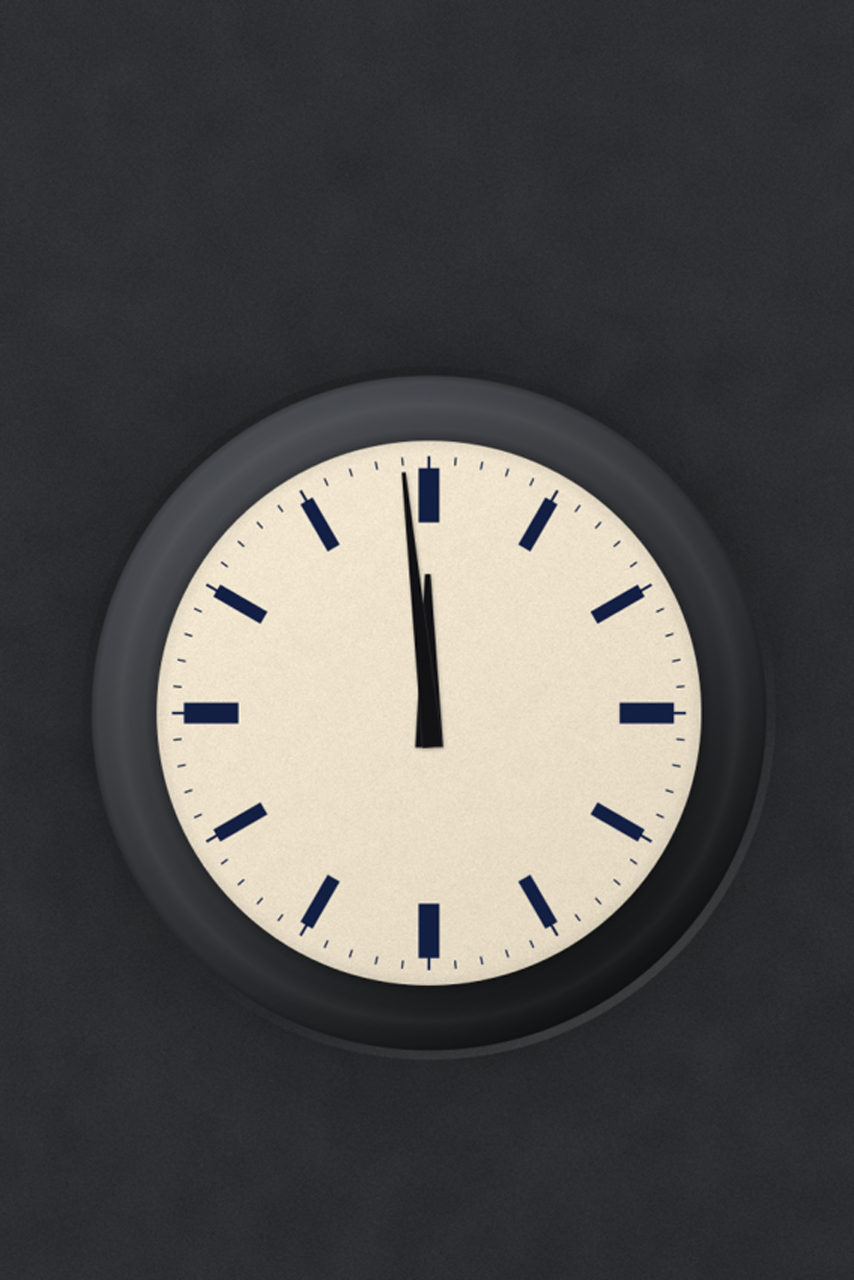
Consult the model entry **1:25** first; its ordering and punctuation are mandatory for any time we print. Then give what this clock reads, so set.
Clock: **11:59**
